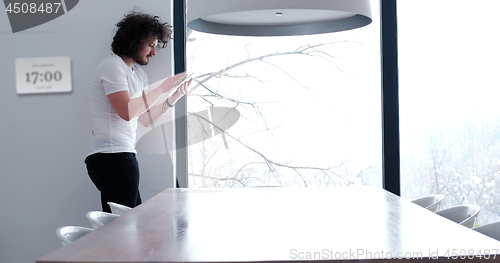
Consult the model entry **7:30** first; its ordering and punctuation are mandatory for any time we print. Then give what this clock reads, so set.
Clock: **17:00**
